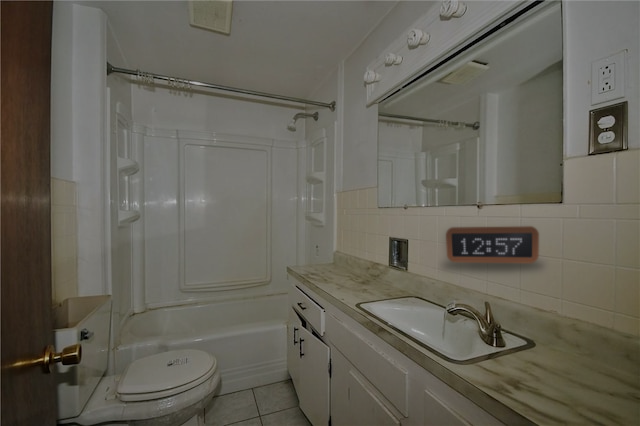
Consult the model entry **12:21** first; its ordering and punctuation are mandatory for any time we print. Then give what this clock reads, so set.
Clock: **12:57**
